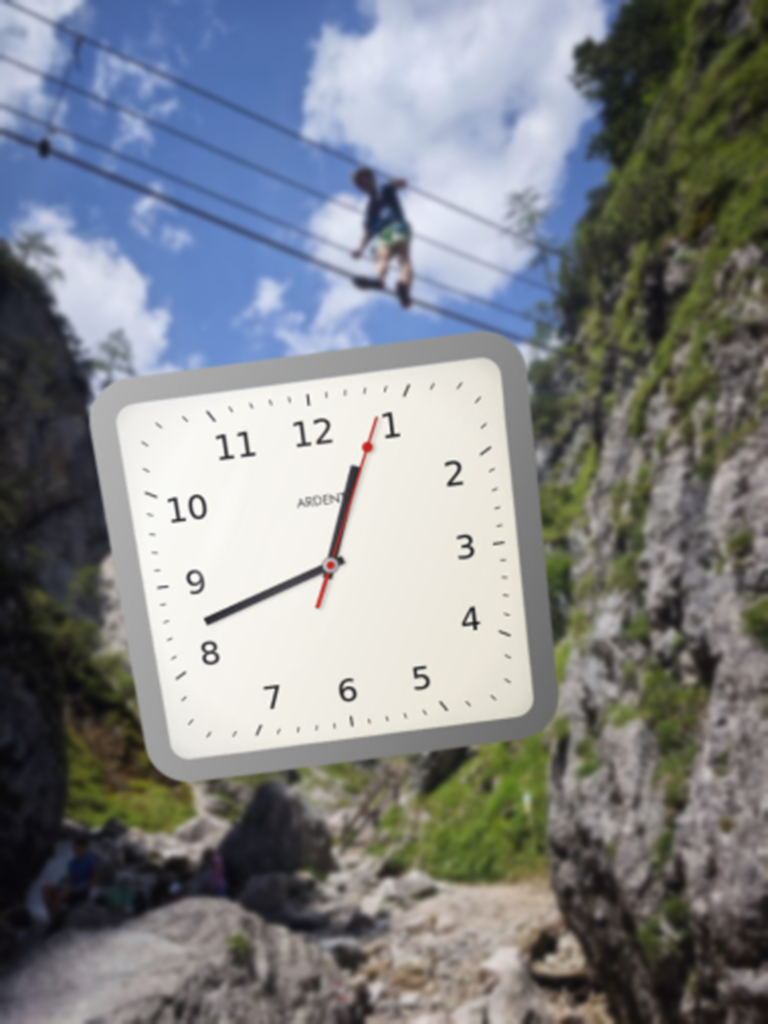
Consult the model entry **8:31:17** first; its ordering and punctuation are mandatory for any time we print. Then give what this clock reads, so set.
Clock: **12:42:04**
